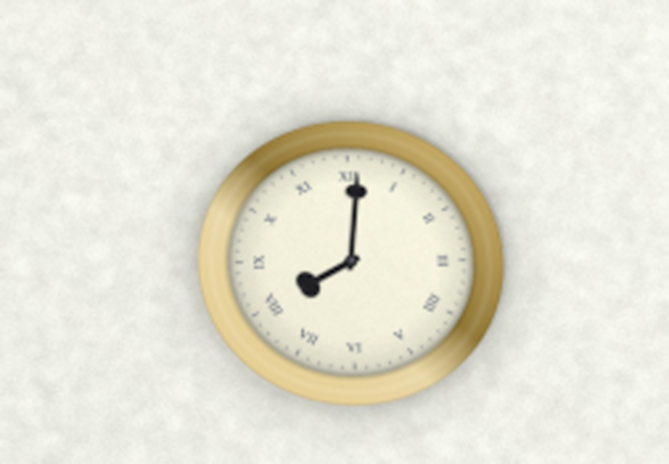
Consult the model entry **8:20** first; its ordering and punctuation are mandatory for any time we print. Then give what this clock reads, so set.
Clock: **8:01**
